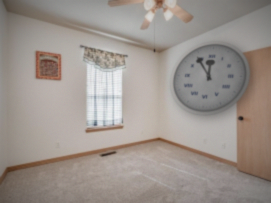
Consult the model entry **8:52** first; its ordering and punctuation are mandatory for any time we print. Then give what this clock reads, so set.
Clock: **11:54**
